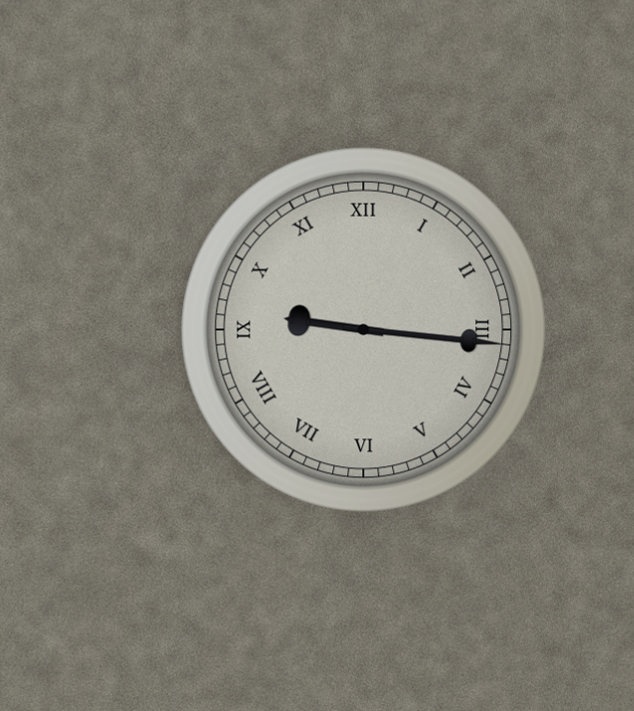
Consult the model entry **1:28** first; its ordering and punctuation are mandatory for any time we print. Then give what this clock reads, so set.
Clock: **9:16**
